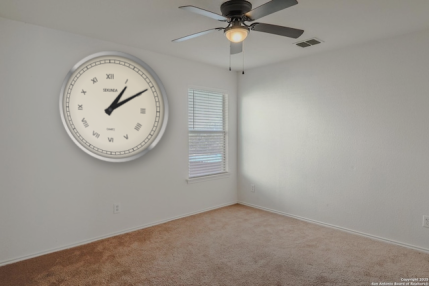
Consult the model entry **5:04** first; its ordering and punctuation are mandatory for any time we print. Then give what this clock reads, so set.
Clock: **1:10**
